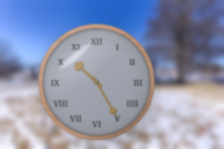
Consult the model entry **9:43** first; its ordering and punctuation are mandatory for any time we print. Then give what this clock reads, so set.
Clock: **10:25**
